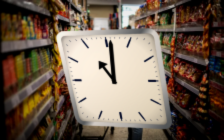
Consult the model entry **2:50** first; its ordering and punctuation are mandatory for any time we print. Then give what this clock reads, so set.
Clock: **11:01**
